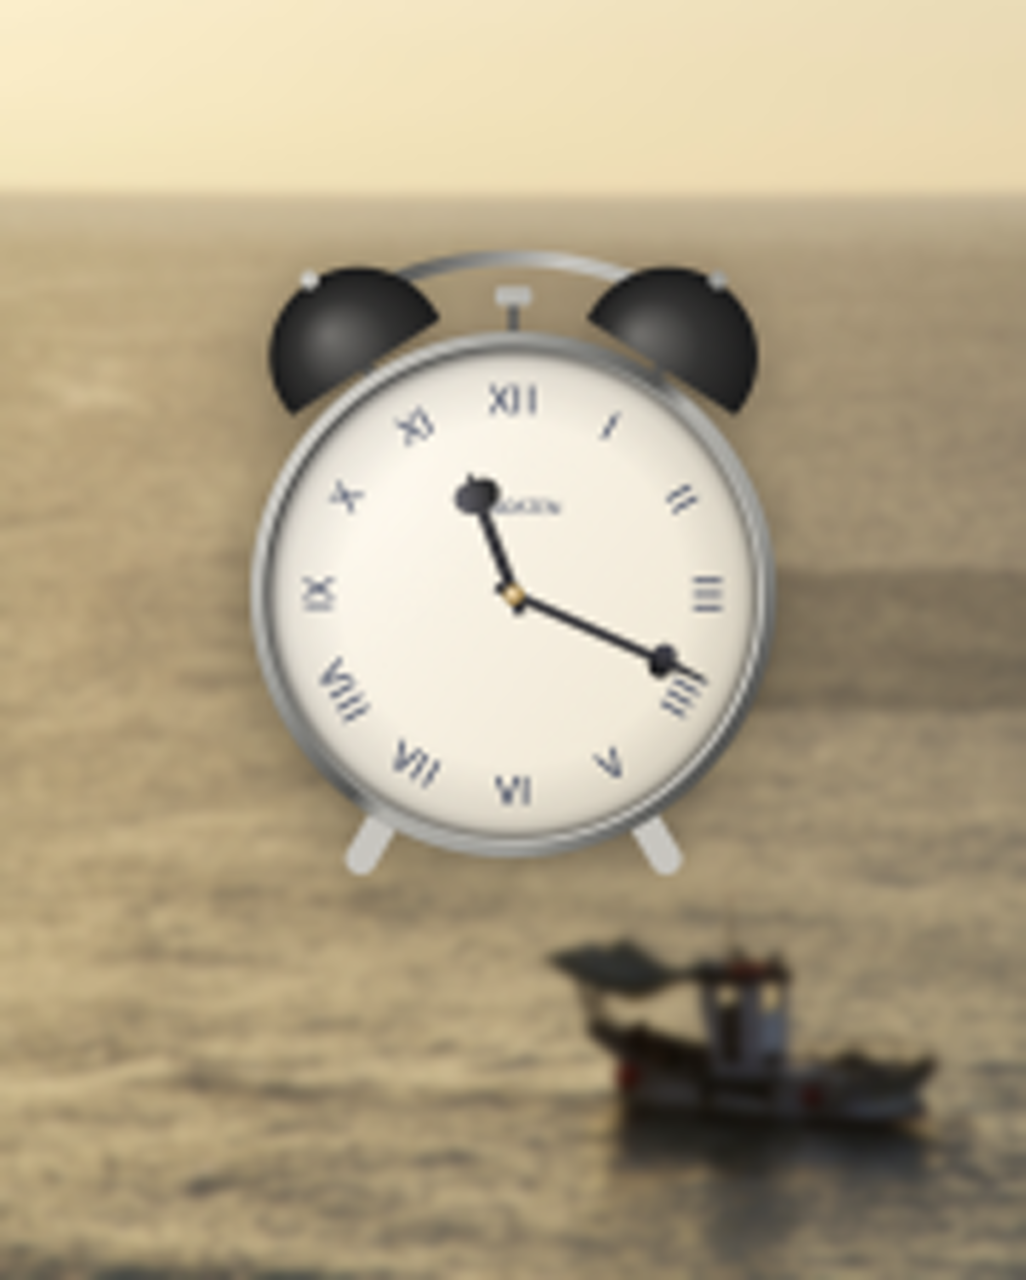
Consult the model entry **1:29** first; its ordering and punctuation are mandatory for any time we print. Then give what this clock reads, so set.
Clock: **11:19**
